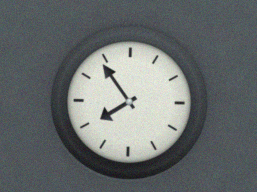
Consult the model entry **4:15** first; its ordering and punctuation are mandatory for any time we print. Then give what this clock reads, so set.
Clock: **7:54**
